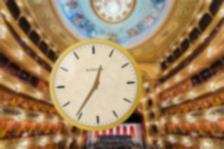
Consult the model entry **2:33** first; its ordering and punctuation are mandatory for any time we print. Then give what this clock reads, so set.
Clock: **12:36**
